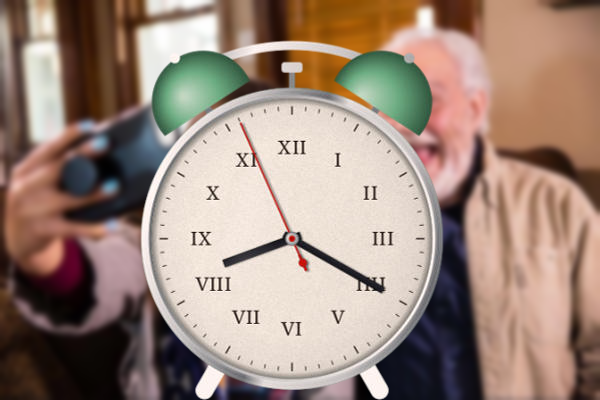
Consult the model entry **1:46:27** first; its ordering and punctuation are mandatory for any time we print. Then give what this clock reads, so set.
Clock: **8:19:56**
